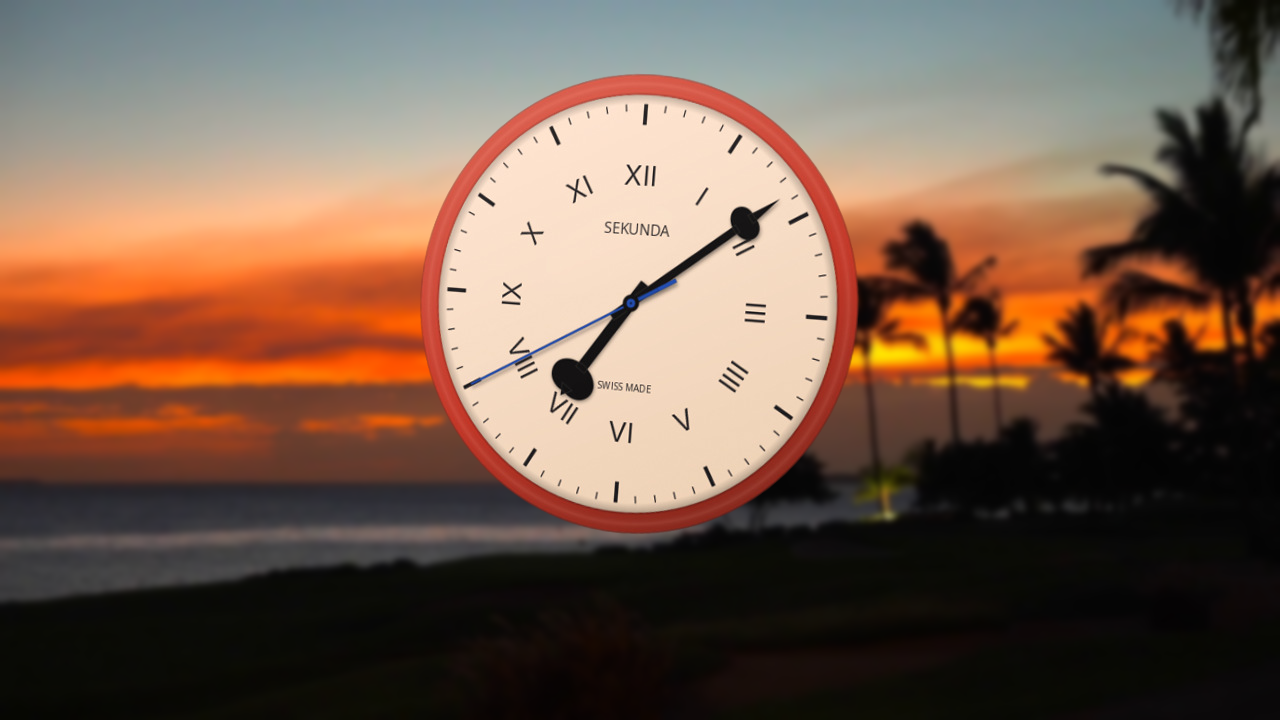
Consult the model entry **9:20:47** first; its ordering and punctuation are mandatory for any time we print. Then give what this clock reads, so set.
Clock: **7:08:40**
